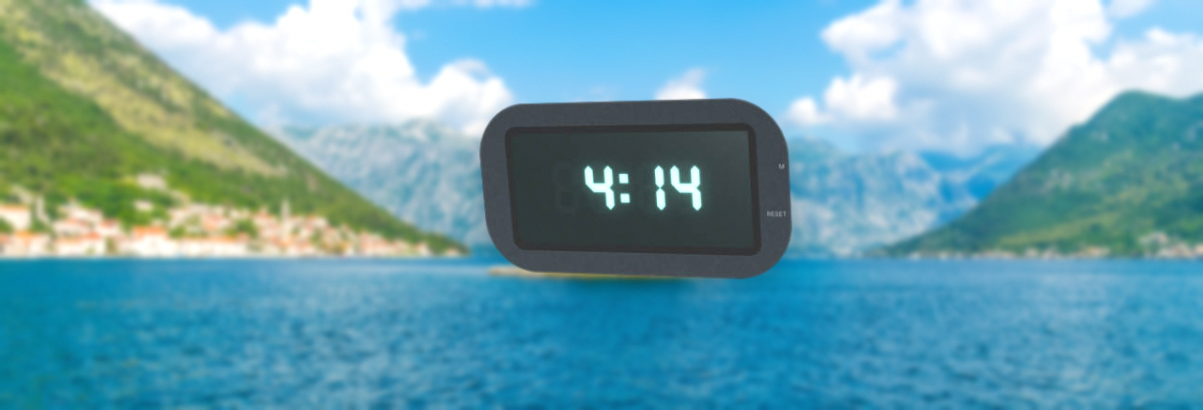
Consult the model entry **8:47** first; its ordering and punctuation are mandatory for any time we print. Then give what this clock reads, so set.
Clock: **4:14**
